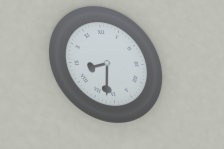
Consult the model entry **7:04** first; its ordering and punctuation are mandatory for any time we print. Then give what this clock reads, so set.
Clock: **8:32**
